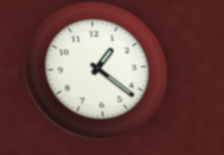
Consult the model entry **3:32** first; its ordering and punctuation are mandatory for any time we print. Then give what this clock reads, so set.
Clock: **1:22**
